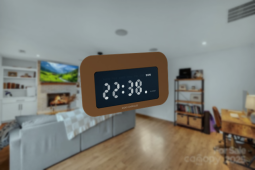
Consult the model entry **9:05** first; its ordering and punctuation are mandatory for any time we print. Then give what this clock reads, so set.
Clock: **22:38**
